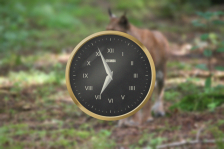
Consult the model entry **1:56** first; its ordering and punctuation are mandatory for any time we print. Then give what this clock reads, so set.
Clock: **6:56**
